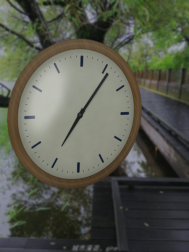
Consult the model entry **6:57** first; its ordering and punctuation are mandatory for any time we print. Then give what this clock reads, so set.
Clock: **7:06**
